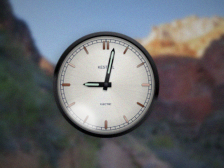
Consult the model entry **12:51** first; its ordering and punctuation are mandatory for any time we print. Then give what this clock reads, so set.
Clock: **9:02**
